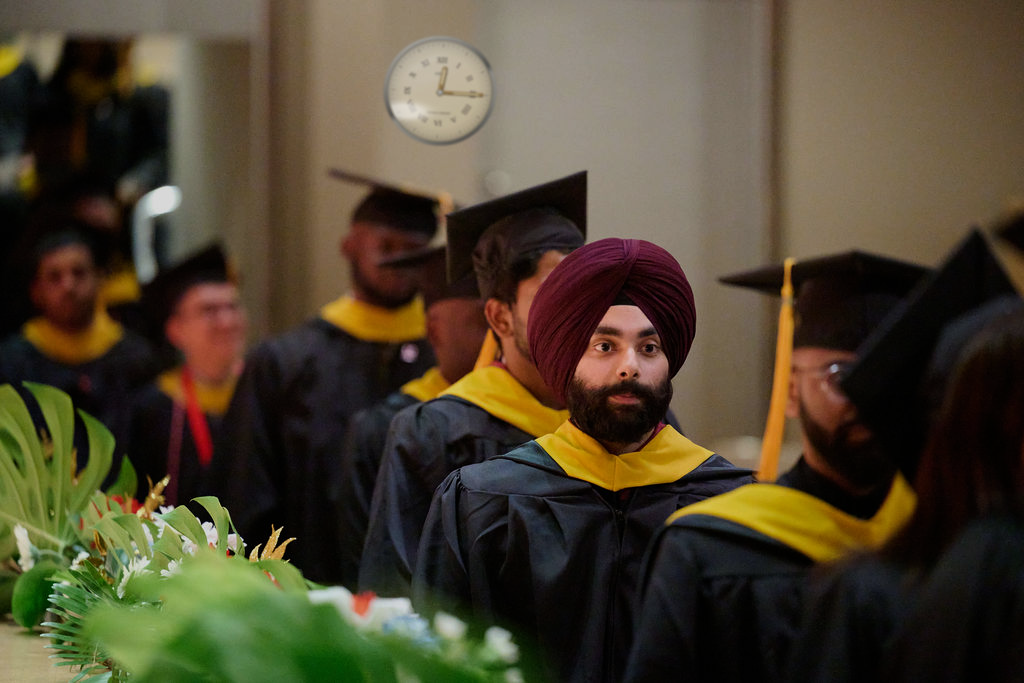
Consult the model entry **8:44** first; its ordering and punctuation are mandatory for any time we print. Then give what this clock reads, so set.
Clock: **12:15**
